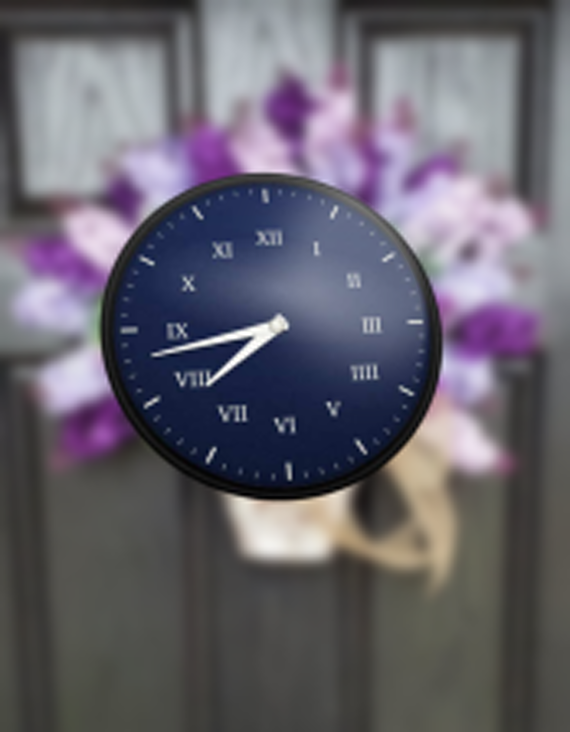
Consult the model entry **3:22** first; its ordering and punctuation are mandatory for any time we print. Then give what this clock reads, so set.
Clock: **7:43**
